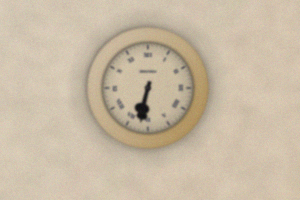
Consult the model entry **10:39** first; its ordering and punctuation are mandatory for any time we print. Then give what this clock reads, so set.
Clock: **6:32**
